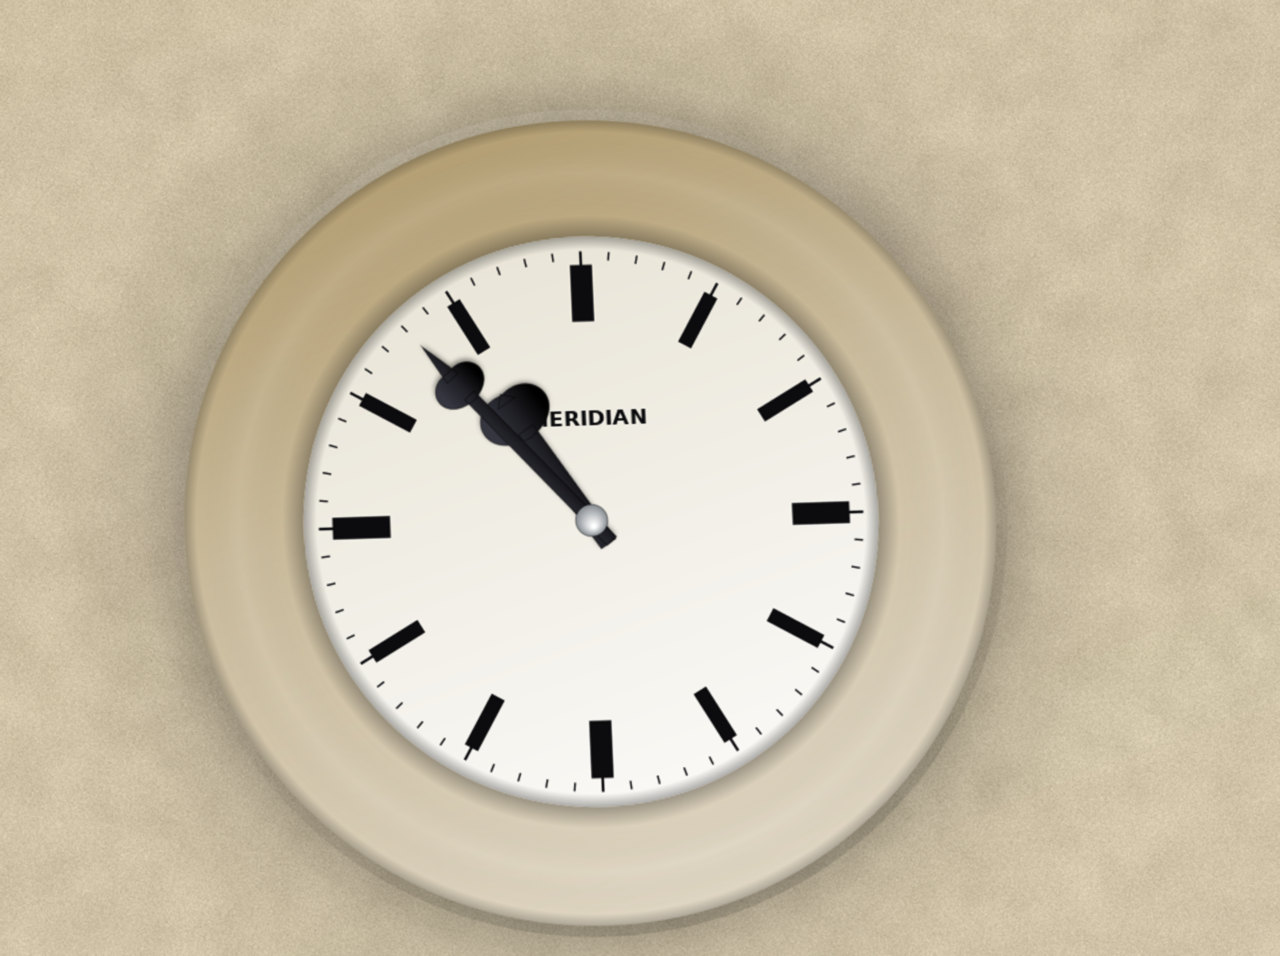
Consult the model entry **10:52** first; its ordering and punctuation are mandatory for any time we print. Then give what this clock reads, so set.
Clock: **10:53**
